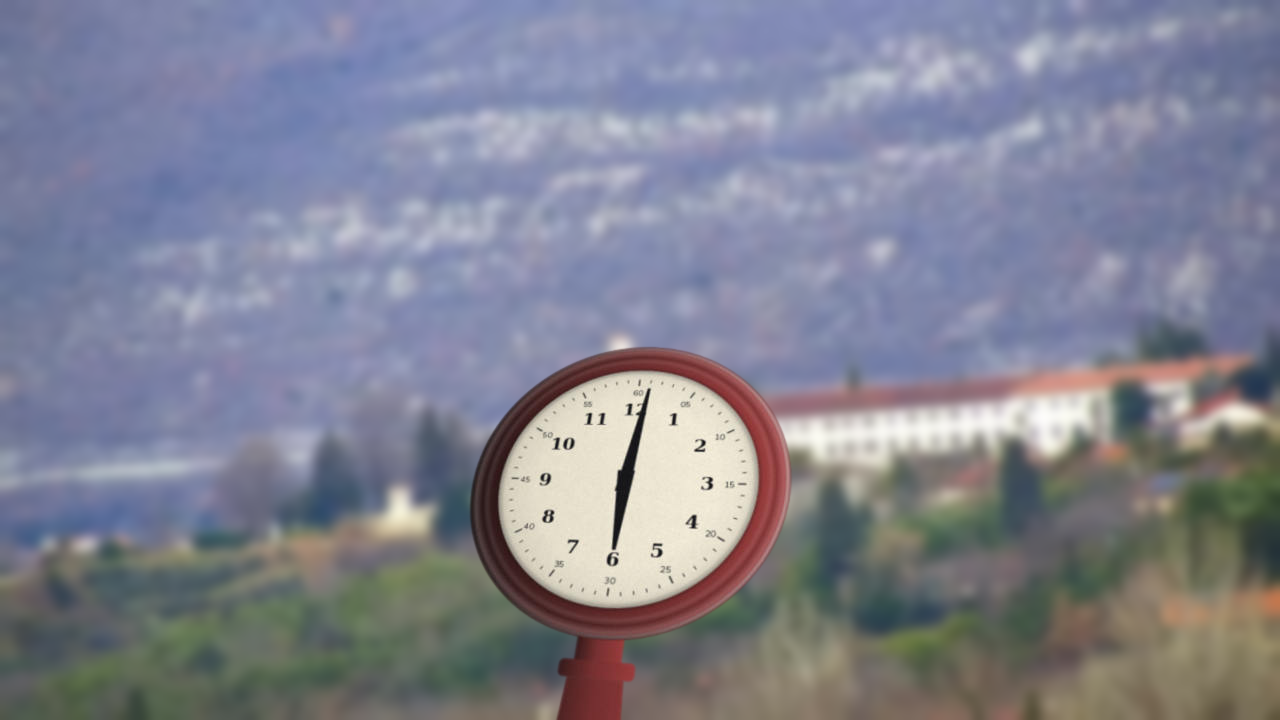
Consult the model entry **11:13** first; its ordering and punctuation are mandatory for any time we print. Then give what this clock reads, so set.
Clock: **6:01**
